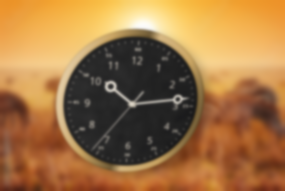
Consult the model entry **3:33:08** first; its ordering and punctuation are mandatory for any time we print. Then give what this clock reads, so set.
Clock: **10:13:36**
